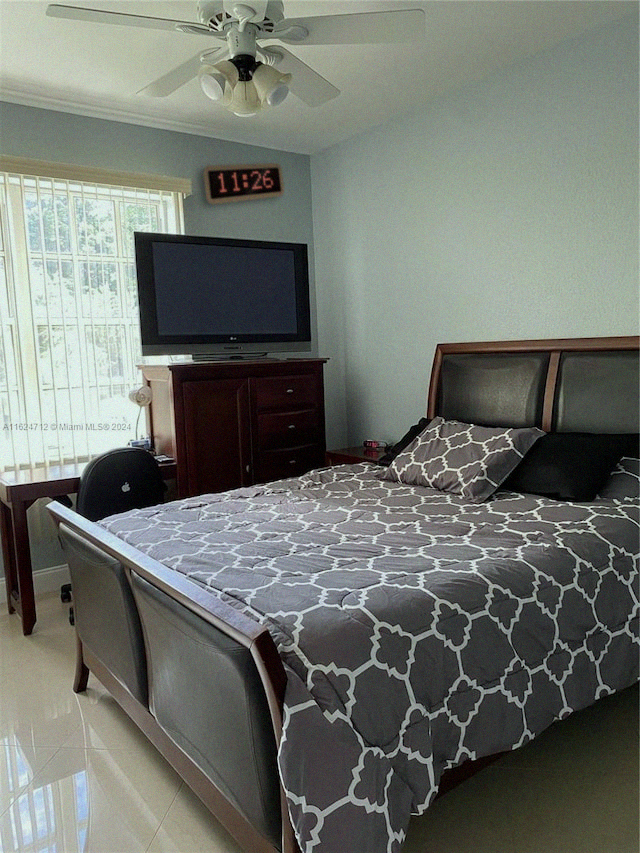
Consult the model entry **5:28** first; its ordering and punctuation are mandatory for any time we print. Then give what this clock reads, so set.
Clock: **11:26**
